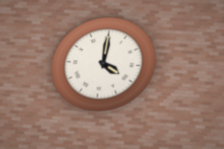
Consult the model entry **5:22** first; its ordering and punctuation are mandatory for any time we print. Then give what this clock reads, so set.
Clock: **4:00**
